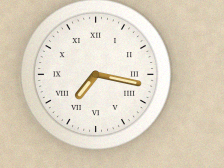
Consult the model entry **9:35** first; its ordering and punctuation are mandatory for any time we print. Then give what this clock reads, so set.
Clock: **7:17**
